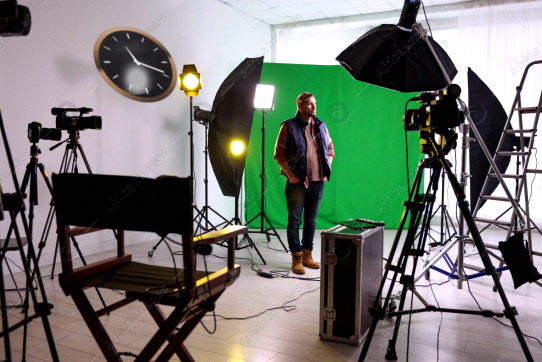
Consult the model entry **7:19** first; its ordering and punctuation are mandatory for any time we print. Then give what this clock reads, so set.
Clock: **11:19**
